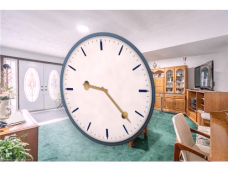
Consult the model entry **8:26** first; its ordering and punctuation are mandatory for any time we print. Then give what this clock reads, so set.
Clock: **9:23**
